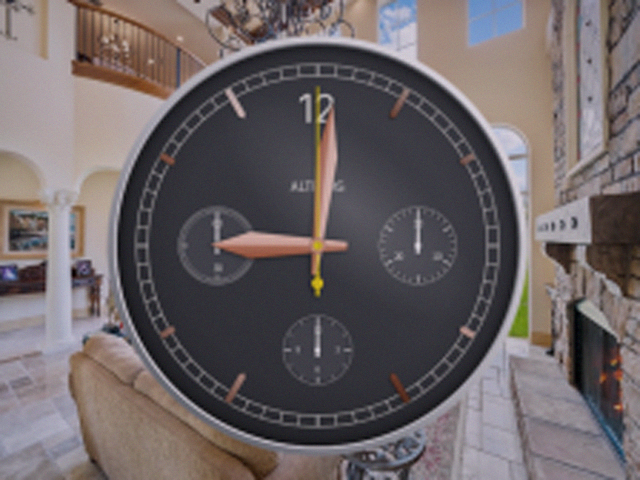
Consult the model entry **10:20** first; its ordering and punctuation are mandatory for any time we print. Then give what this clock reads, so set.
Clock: **9:01**
